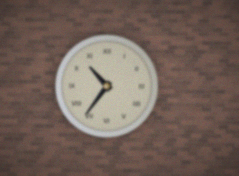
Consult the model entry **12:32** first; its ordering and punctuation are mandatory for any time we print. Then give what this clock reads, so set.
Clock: **10:36**
